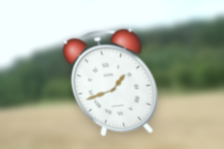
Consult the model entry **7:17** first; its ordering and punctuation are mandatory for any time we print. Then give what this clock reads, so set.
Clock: **1:43**
